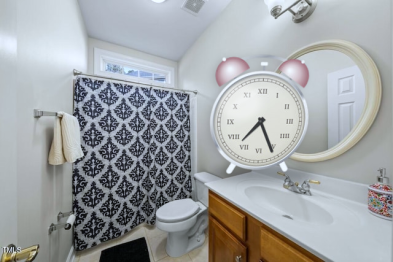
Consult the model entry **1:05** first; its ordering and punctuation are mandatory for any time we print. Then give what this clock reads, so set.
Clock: **7:26**
